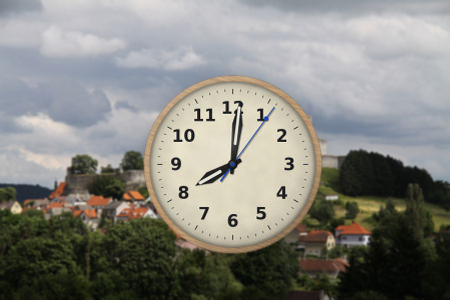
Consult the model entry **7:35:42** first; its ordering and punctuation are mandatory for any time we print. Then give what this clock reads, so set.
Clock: **8:01:06**
